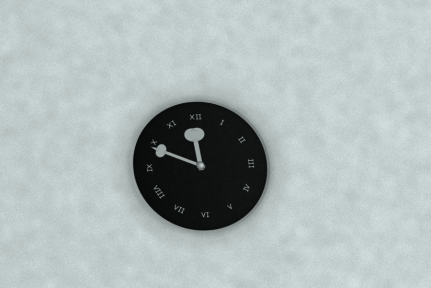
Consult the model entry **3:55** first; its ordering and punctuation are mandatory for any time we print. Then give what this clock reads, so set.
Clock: **11:49**
